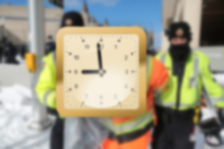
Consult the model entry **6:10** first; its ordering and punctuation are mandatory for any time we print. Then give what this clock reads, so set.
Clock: **8:59**
